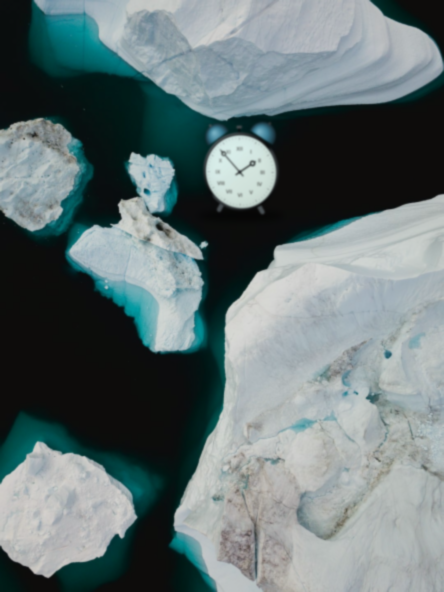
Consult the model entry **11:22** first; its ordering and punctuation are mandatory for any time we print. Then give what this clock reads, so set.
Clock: **1:53**
